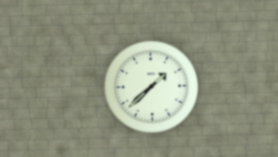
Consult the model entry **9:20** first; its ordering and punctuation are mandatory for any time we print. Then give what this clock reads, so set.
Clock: **1:38**
